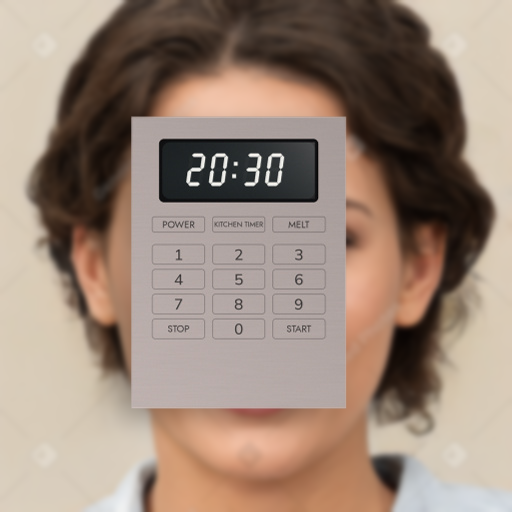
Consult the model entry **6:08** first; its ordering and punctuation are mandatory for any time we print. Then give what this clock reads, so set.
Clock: **20:30**
